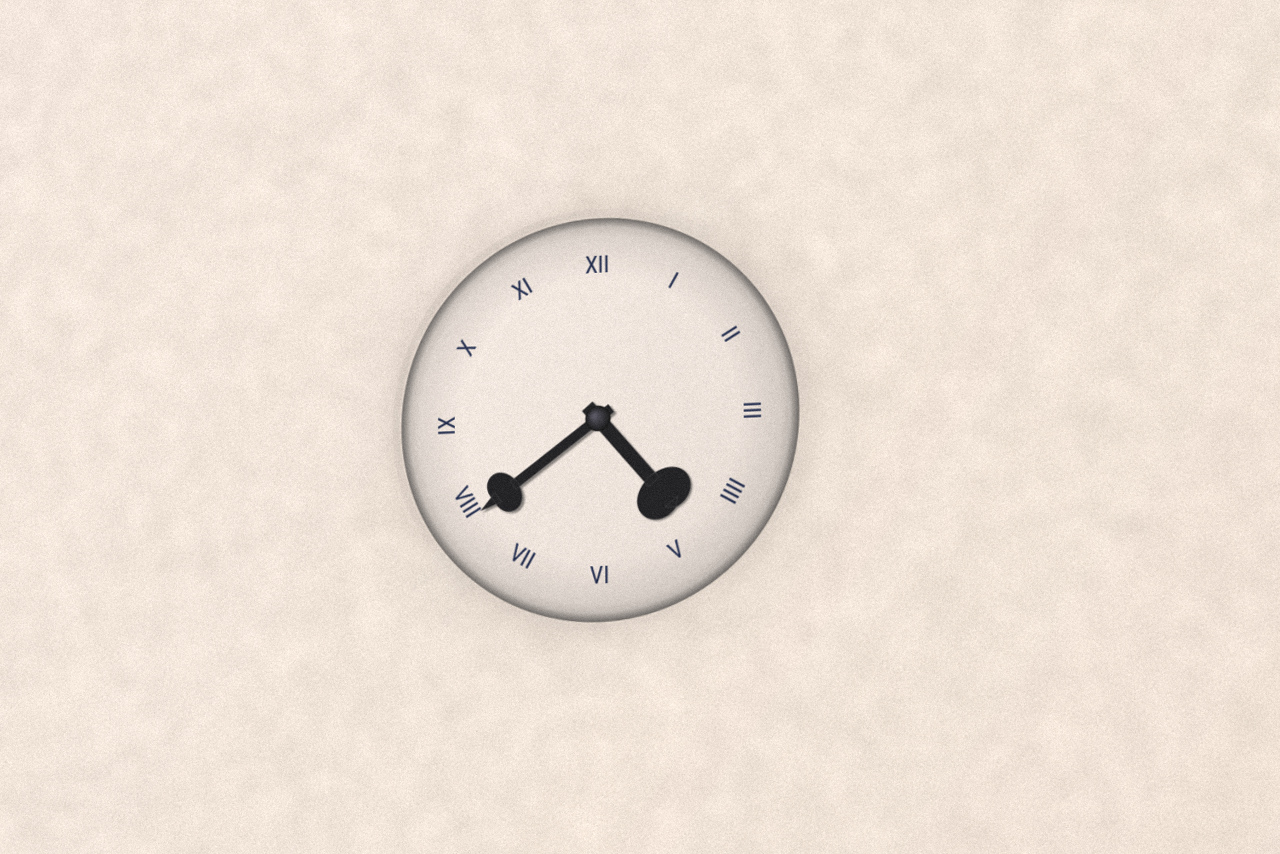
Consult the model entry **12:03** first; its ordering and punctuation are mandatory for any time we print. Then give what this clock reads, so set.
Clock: **4:39**
